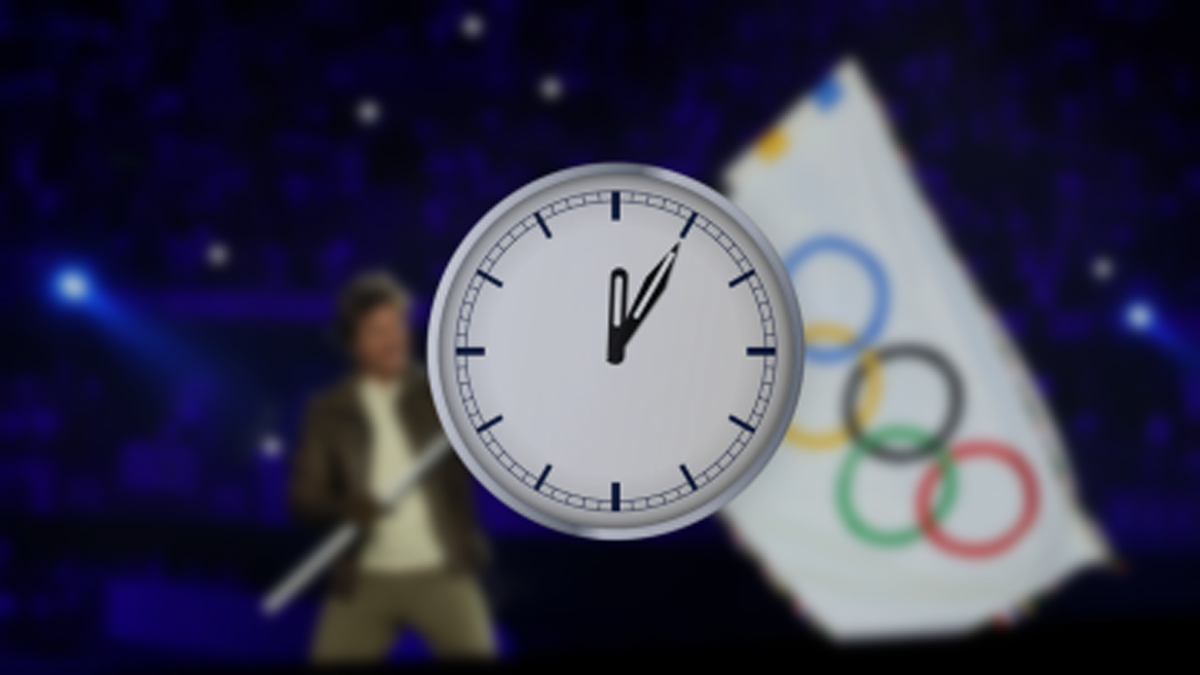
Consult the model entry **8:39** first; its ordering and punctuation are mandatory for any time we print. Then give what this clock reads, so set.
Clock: **12:05**
